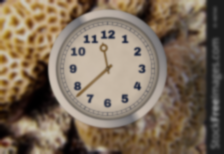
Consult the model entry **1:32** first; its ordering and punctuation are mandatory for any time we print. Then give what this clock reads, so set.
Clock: **11:38**
